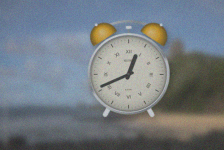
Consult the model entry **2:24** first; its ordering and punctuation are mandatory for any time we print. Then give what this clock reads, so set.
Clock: **12:41**
